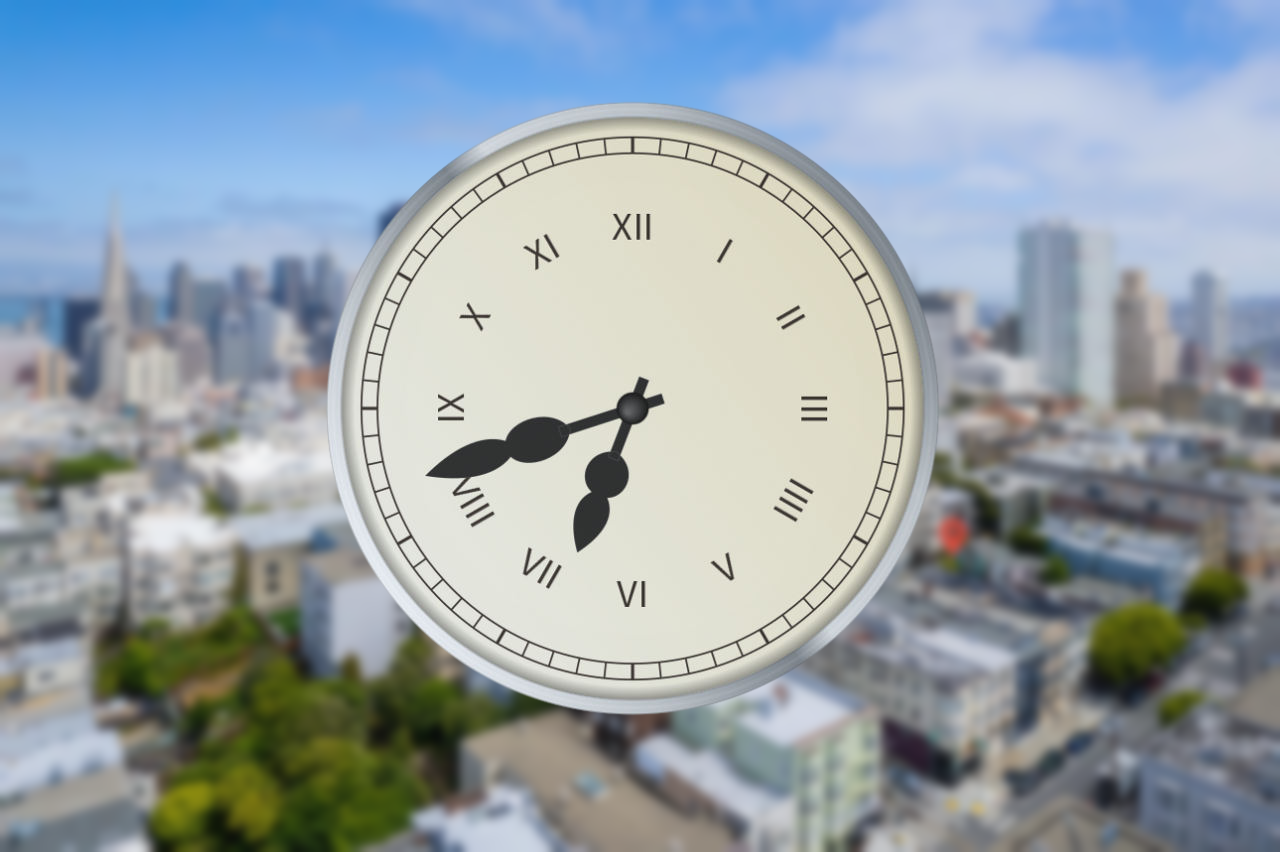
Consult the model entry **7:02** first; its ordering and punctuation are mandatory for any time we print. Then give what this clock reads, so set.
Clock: **6:42**
